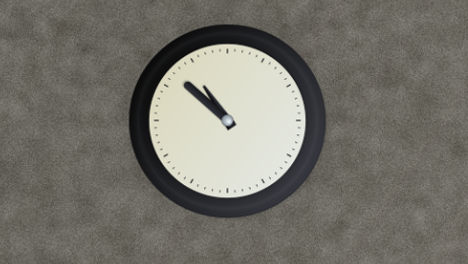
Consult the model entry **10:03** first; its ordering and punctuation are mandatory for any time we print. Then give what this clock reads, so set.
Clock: **10:52**
